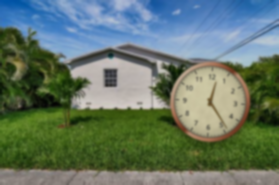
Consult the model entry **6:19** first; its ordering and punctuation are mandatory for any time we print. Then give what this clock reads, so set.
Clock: **12:24**
